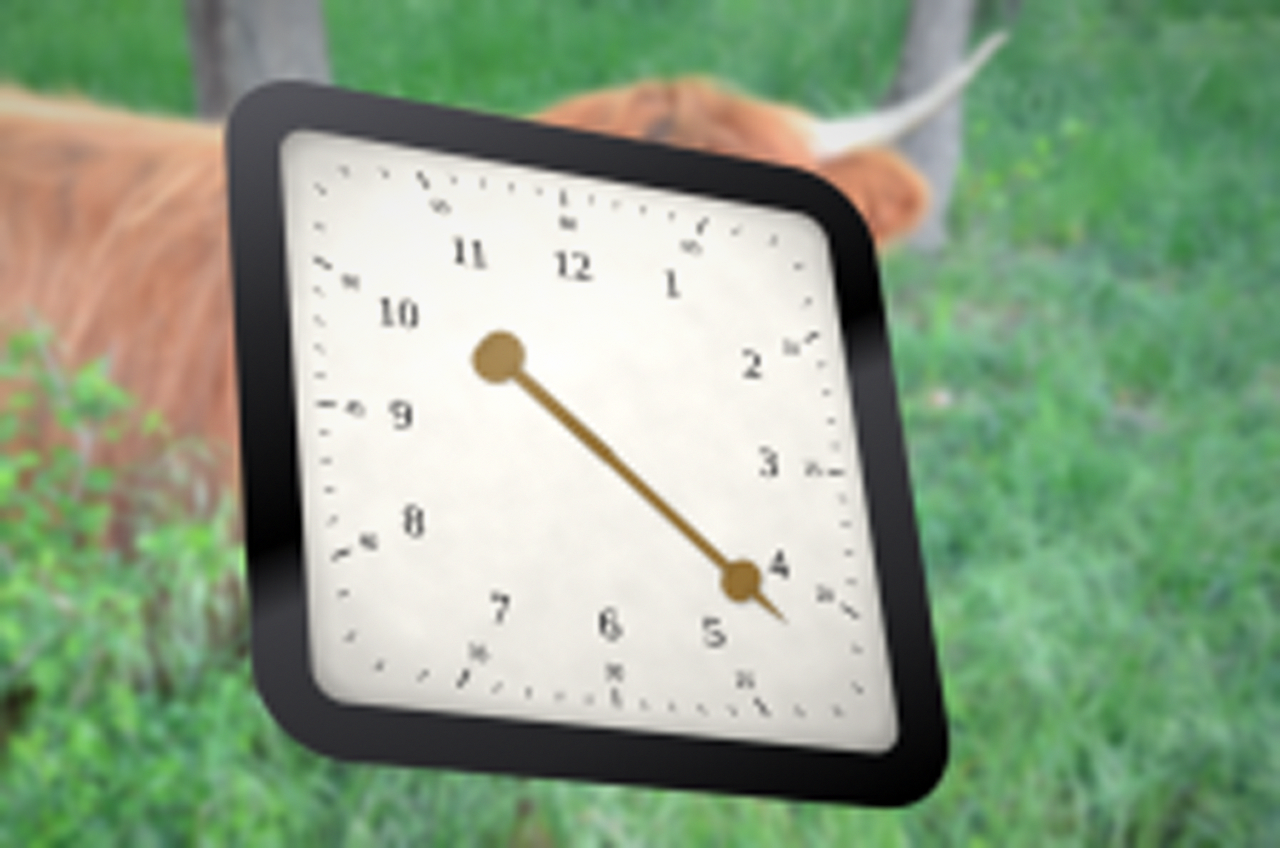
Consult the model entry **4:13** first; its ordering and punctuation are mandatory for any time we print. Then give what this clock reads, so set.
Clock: **10:22**
